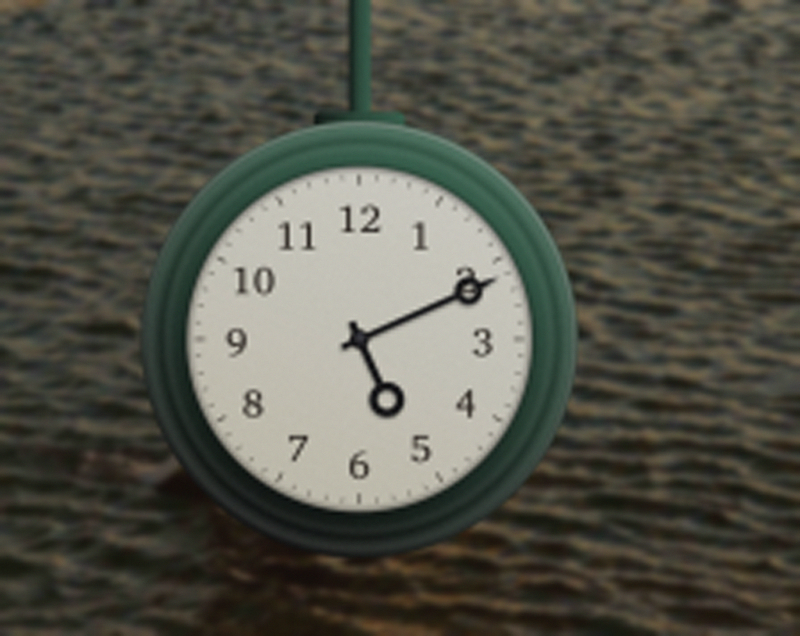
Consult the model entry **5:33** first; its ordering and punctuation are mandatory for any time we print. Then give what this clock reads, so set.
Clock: **5:11**
